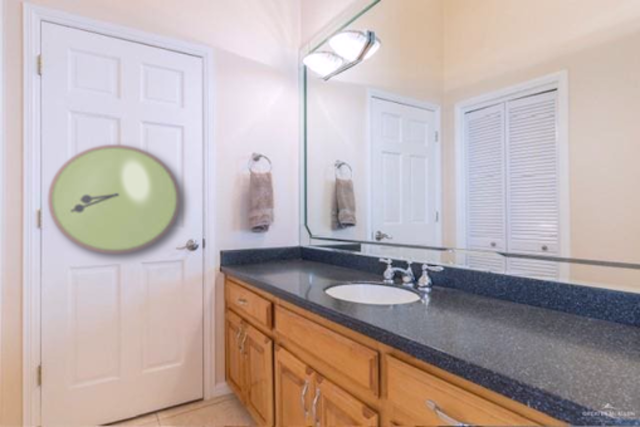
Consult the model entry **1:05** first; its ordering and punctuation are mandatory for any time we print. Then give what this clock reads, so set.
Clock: **8:41**
